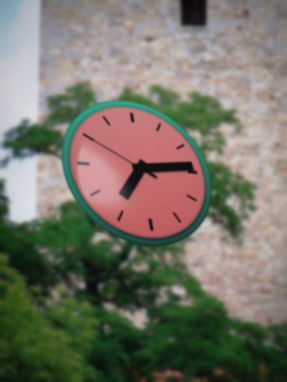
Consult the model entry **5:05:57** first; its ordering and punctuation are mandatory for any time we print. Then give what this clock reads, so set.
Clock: **7:13:50**
